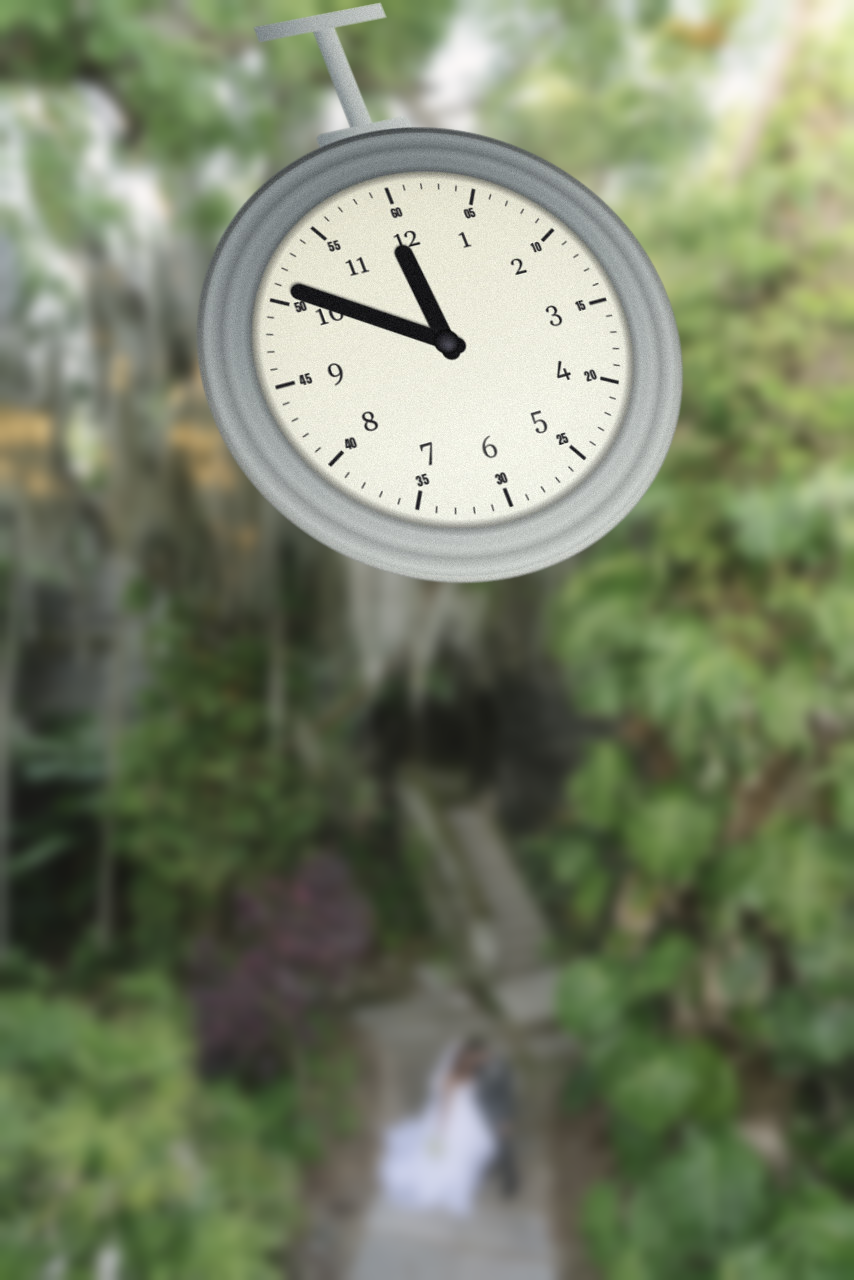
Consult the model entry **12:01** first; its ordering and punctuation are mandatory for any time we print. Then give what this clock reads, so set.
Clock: **11:51**
